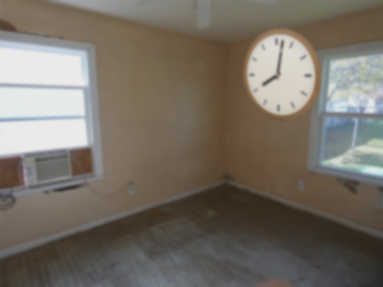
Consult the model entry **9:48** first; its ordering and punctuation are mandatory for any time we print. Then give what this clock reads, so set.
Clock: **8:02**
